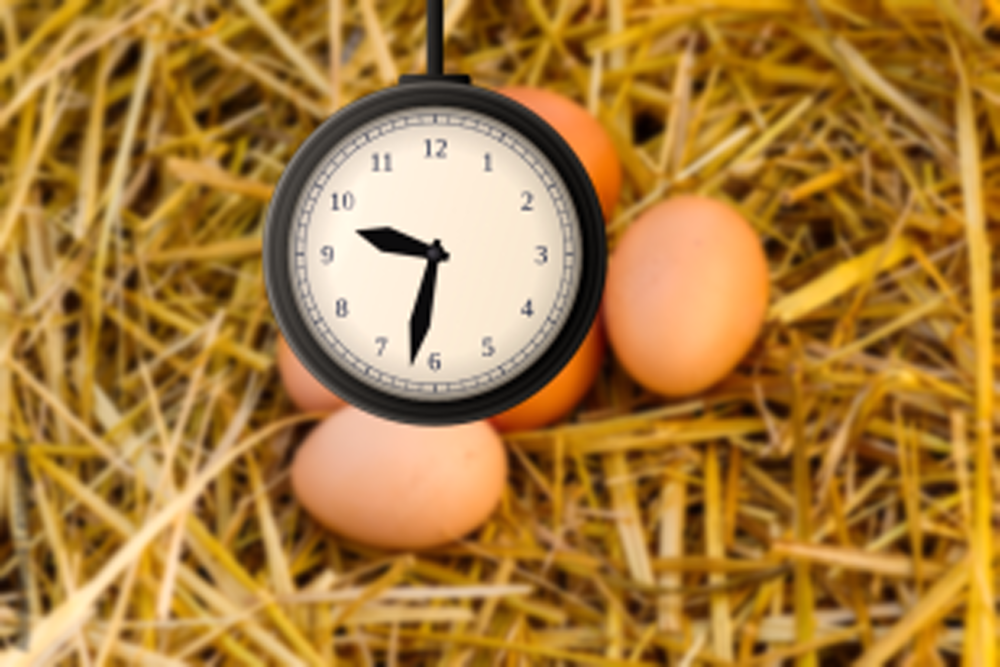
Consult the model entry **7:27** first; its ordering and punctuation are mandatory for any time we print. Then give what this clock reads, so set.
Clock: **9:32**
